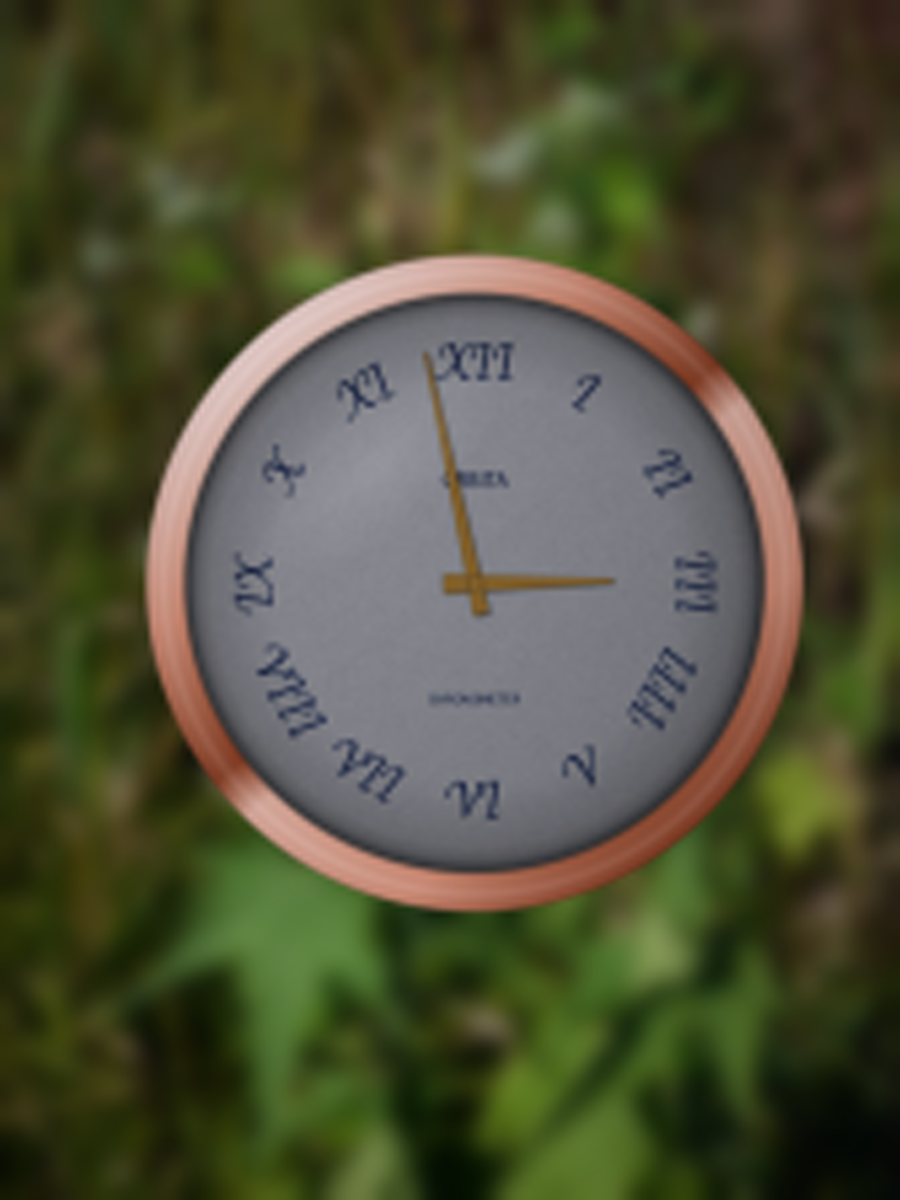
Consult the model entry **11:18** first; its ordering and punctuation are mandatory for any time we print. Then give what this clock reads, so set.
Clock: **2:58**
